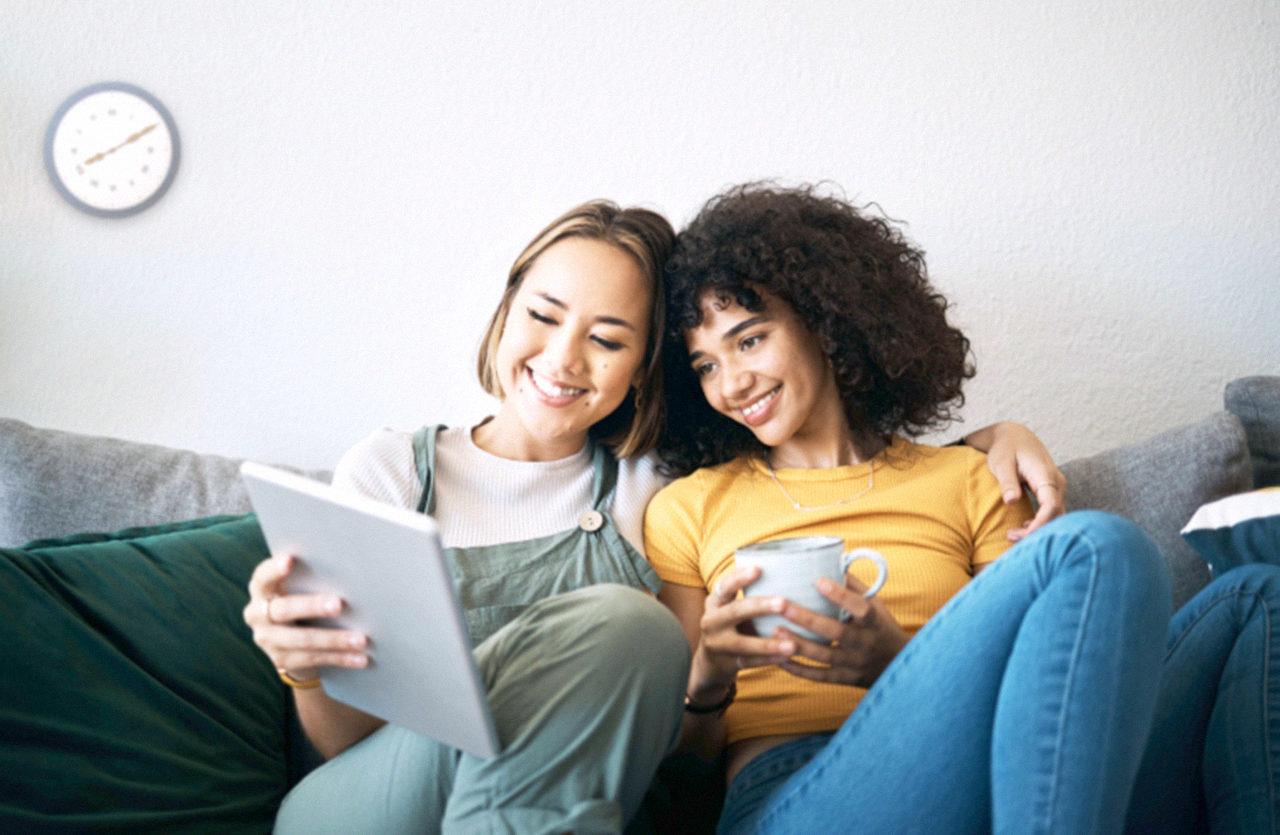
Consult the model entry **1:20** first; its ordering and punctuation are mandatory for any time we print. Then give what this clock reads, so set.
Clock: **8:10**
